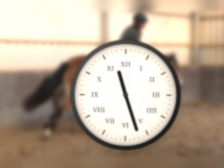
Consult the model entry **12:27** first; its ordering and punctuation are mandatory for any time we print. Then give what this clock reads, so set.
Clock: **11:27**
